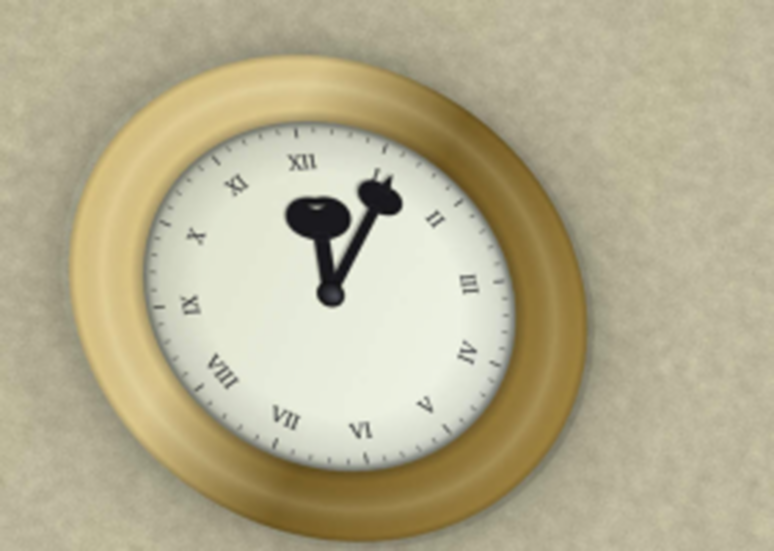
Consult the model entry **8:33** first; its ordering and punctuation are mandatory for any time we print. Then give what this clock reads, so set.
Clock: **12:06**
